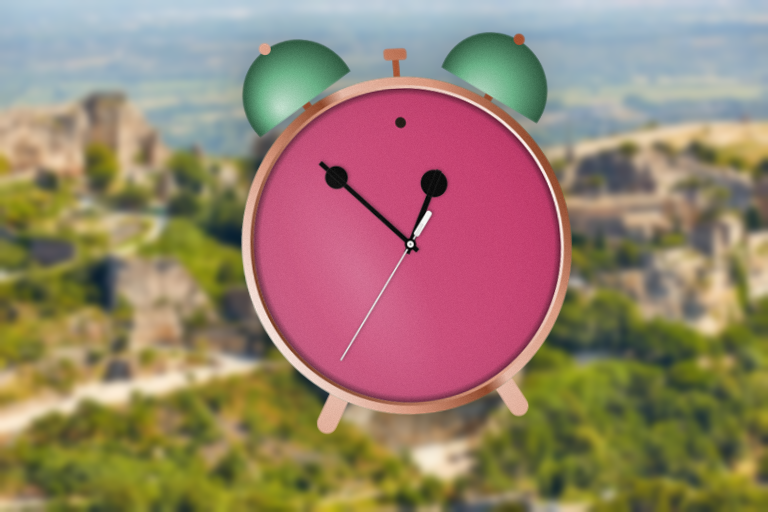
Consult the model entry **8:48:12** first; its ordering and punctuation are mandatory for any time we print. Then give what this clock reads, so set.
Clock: **12:52:36**
